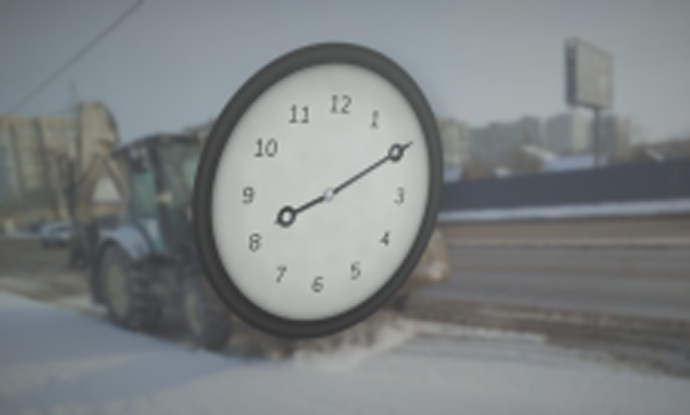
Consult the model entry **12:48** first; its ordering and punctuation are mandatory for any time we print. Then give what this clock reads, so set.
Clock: **8:10**
